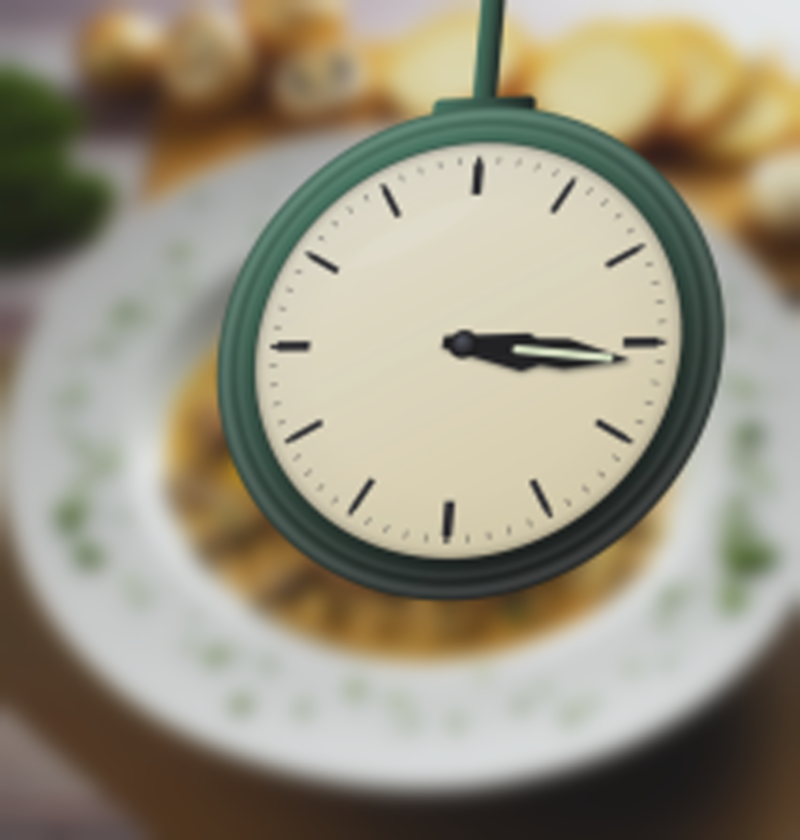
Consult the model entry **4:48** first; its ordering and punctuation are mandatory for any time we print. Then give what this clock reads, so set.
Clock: **3:16**
